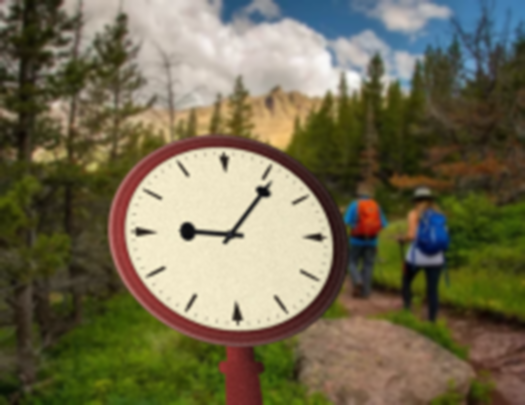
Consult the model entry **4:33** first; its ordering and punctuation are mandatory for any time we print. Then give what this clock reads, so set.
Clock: **9:06**
